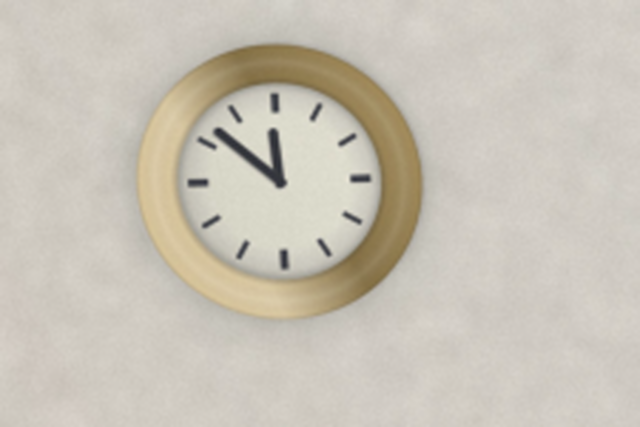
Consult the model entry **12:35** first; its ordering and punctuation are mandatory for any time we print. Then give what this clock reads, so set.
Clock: **11:52**
